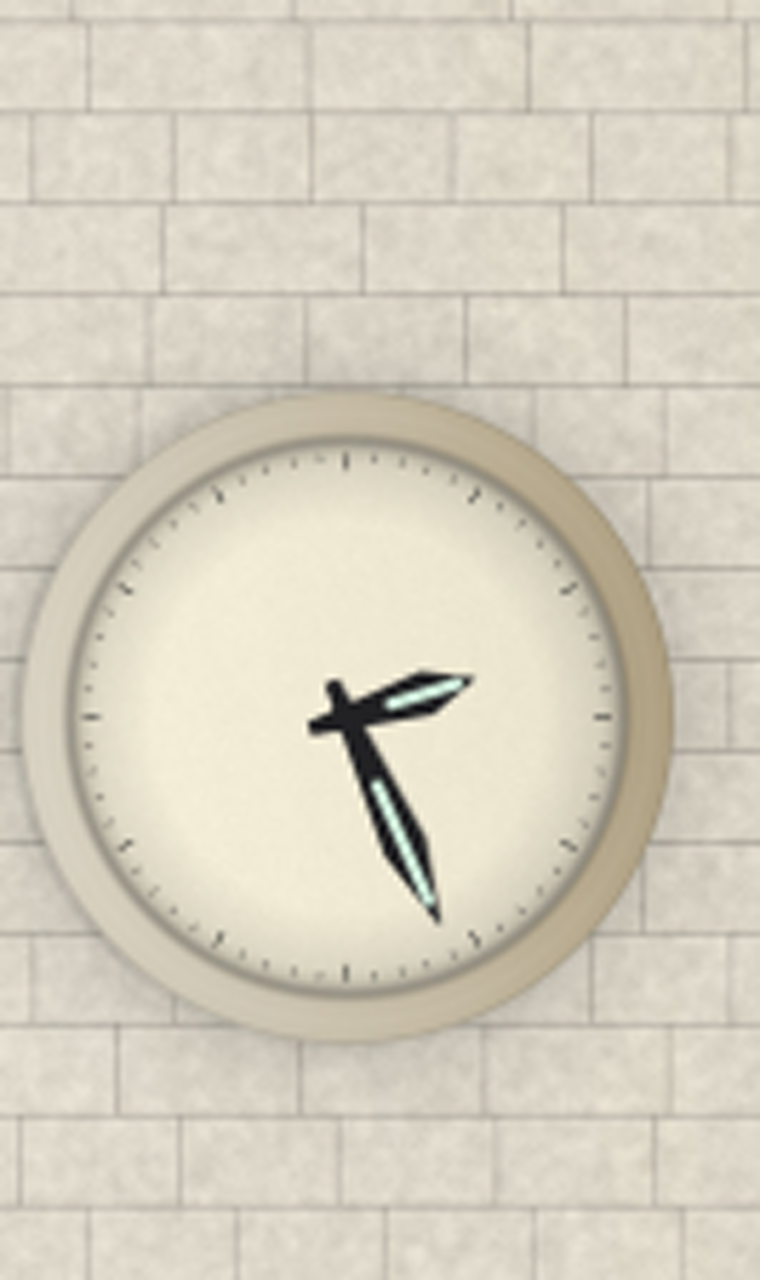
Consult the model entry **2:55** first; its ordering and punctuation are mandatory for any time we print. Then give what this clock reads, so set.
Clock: **2:26**
